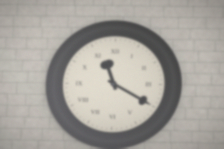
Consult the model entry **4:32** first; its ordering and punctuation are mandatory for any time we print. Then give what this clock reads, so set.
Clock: **11:20**
